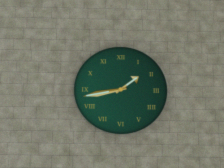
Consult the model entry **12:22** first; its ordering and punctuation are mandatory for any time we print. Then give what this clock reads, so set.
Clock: **1:43**
